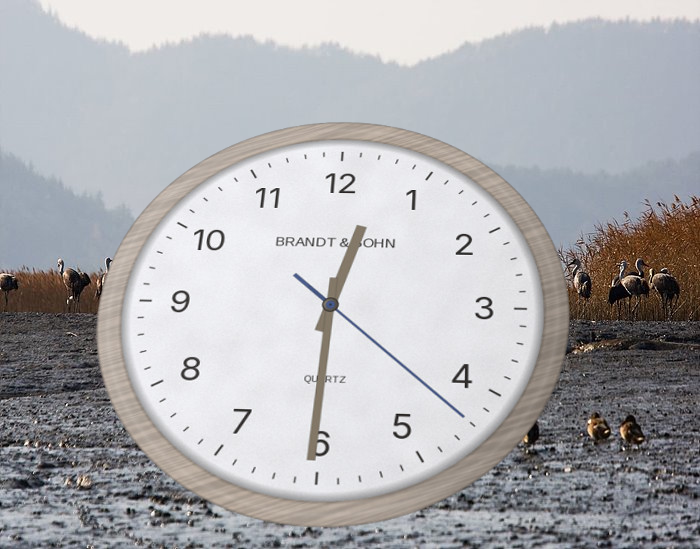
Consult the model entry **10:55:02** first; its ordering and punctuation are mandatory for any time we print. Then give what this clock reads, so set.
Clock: **12:30:22**
